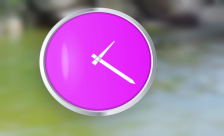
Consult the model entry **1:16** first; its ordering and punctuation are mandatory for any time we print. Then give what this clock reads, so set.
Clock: **1:21**
